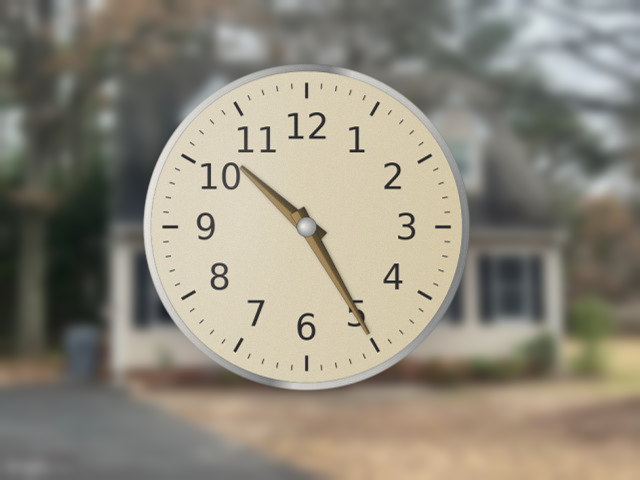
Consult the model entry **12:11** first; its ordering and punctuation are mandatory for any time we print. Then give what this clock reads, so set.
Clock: **10:25**
